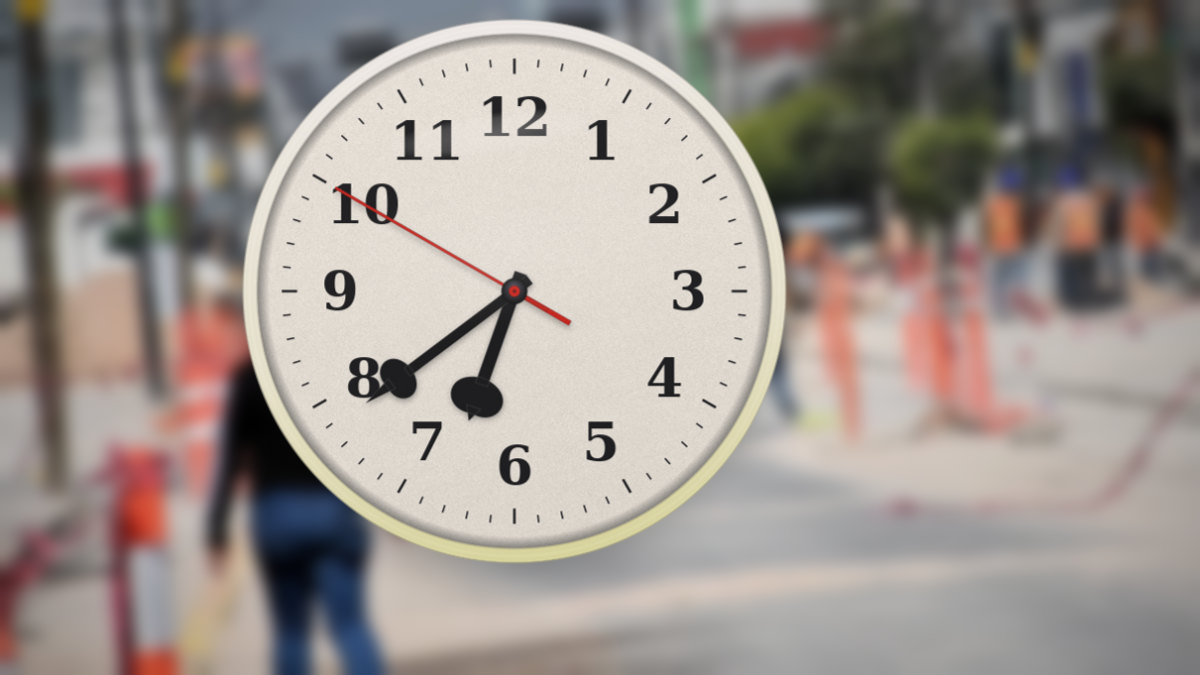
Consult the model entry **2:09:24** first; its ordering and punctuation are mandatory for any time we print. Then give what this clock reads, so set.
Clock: **6:38:50**
